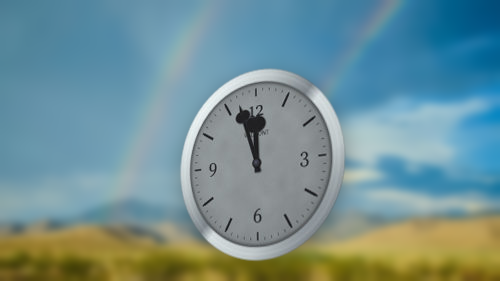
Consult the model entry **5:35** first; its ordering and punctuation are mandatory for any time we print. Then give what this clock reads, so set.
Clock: **11:57**
